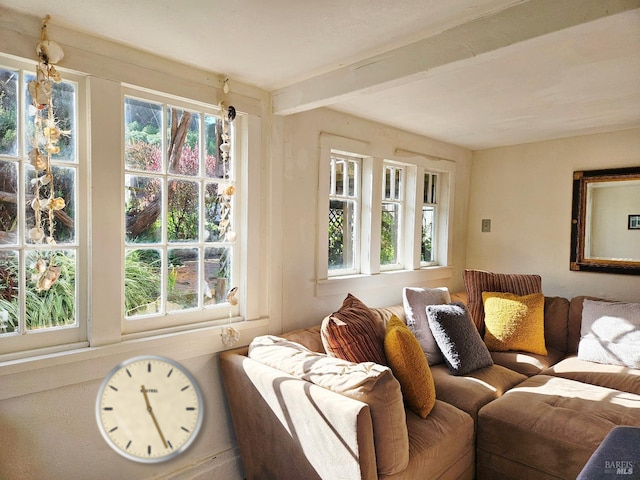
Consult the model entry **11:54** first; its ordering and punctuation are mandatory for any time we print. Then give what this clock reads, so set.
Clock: **11:26**
